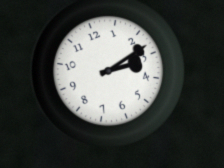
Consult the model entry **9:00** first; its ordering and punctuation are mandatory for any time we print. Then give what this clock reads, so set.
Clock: **3:13**
